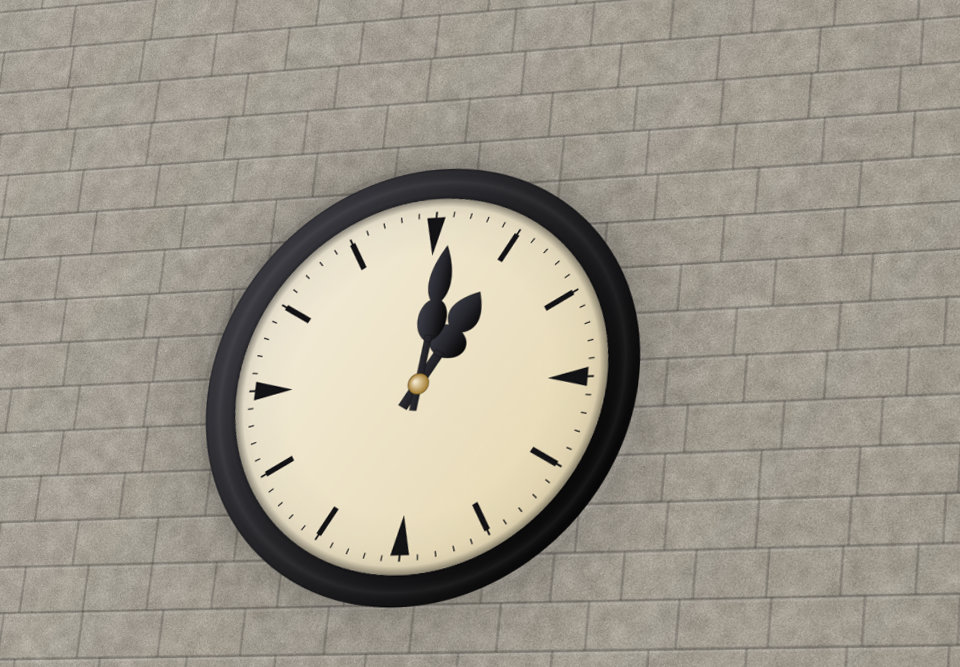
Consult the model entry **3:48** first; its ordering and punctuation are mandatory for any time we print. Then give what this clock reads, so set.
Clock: **1:01**
